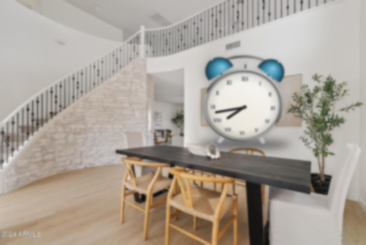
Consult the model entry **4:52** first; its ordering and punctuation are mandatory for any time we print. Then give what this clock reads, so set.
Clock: **7:43**
